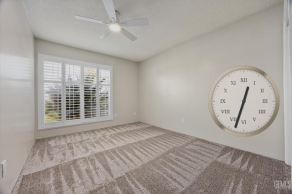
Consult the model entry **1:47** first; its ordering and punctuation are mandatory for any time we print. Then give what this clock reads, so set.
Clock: **12:33**
